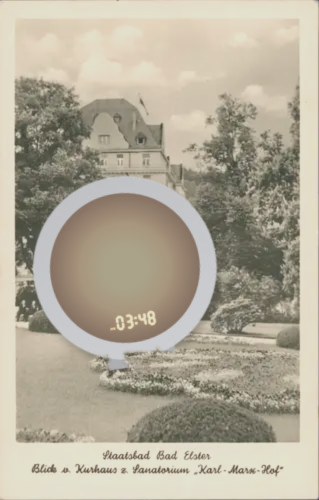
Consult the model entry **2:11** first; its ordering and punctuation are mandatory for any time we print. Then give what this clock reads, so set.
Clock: **3:48**
